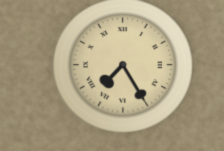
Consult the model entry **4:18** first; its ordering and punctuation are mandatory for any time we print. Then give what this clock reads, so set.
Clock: **7:25**
